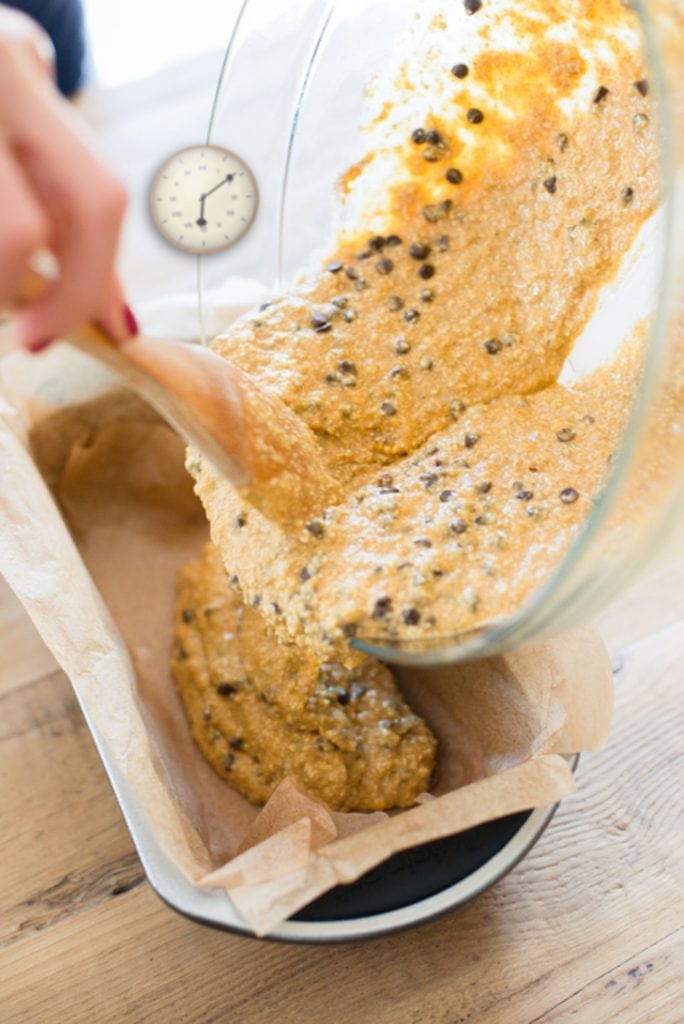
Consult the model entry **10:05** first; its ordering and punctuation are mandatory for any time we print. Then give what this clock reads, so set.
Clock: **6:09**
